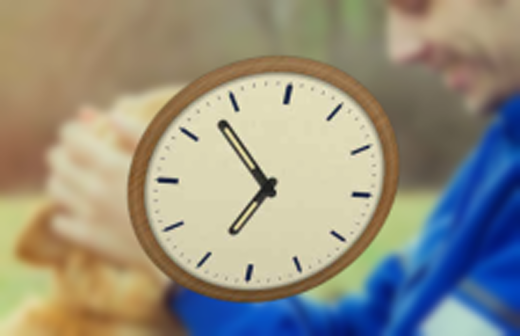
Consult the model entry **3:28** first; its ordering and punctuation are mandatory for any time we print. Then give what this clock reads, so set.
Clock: **6:53**
